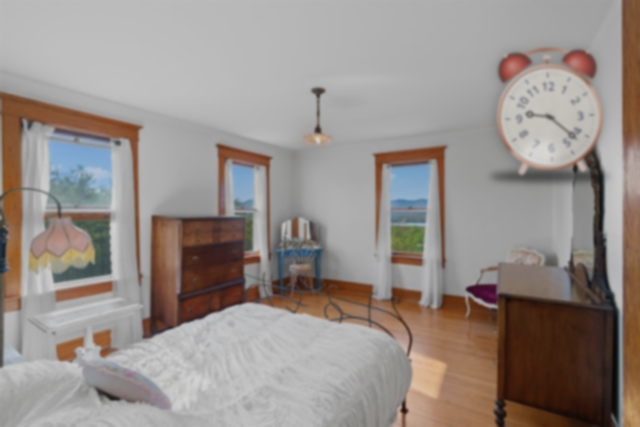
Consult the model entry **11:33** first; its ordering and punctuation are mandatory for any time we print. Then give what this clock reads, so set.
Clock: **9:22**
